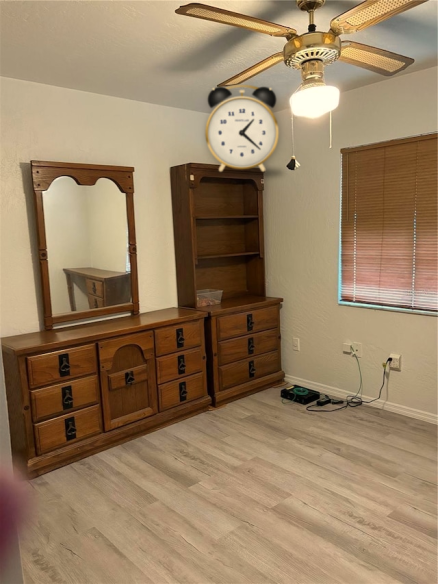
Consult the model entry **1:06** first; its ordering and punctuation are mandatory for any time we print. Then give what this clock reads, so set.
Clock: **1:22**
